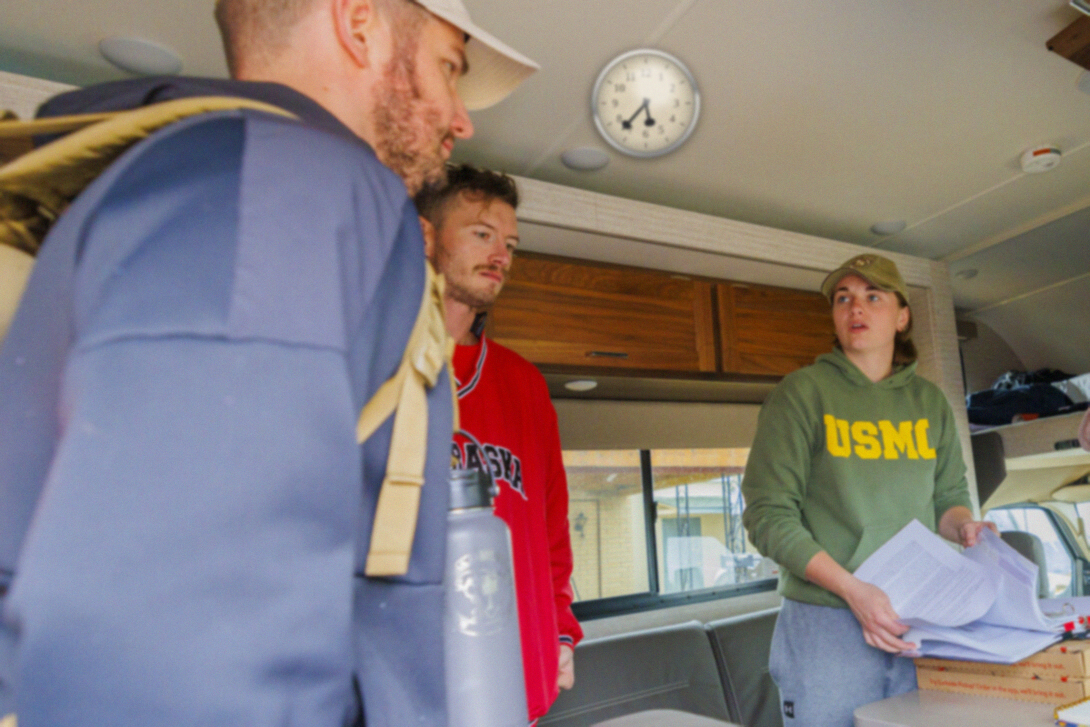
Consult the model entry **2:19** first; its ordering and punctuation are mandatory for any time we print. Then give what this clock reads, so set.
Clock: **5:37**
